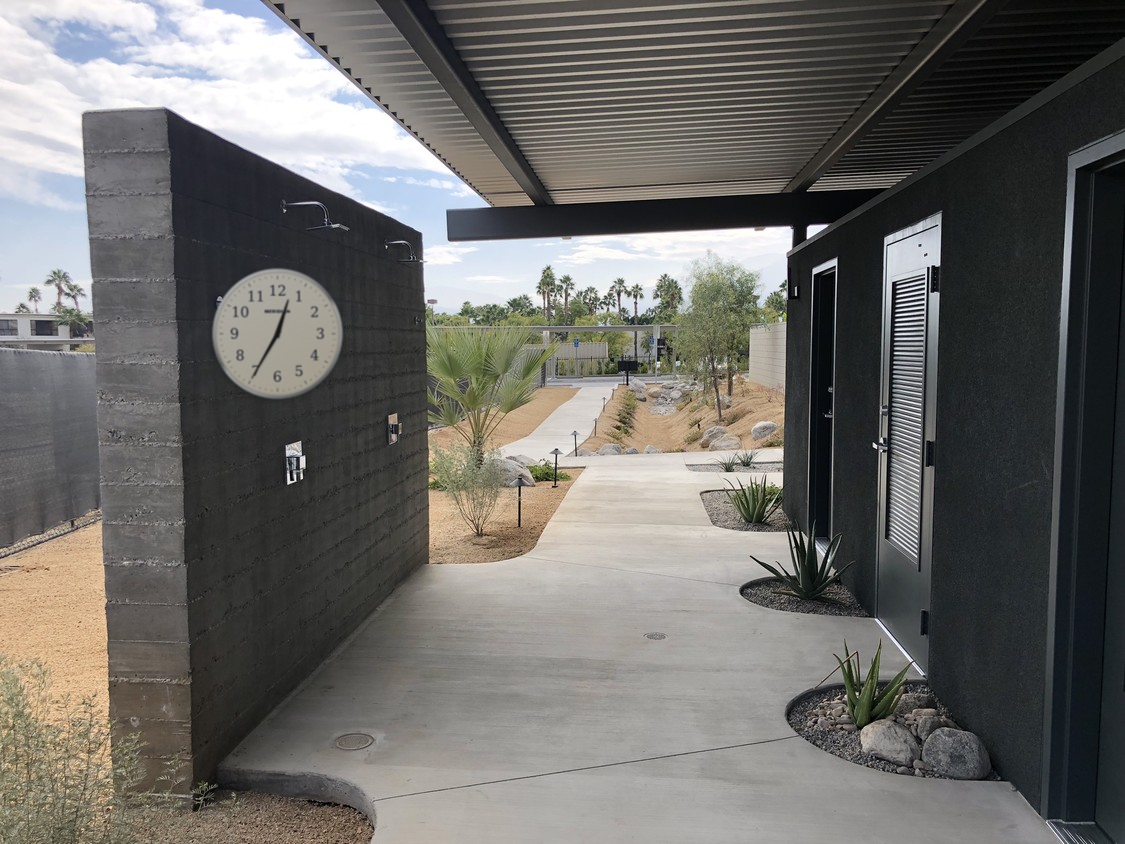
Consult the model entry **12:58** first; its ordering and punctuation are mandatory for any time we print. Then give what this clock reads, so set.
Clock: **12:35**
